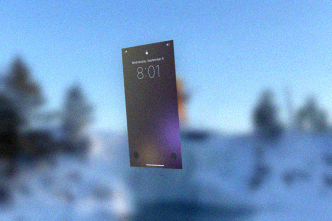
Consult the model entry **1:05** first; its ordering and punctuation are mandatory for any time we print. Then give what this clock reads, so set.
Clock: **8:01**
